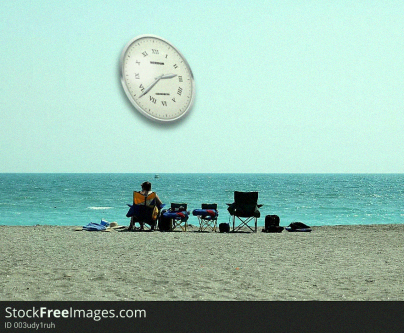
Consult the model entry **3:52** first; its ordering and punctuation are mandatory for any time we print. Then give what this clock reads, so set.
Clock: **2:39**
